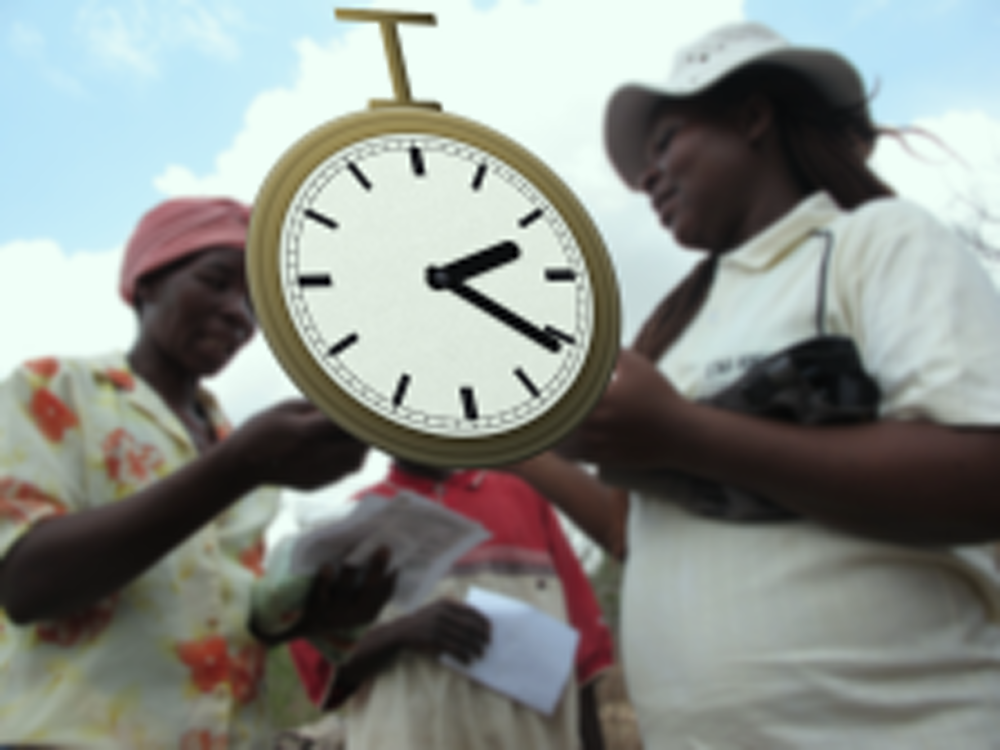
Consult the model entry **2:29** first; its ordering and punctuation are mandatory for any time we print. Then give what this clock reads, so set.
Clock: **2:21**
